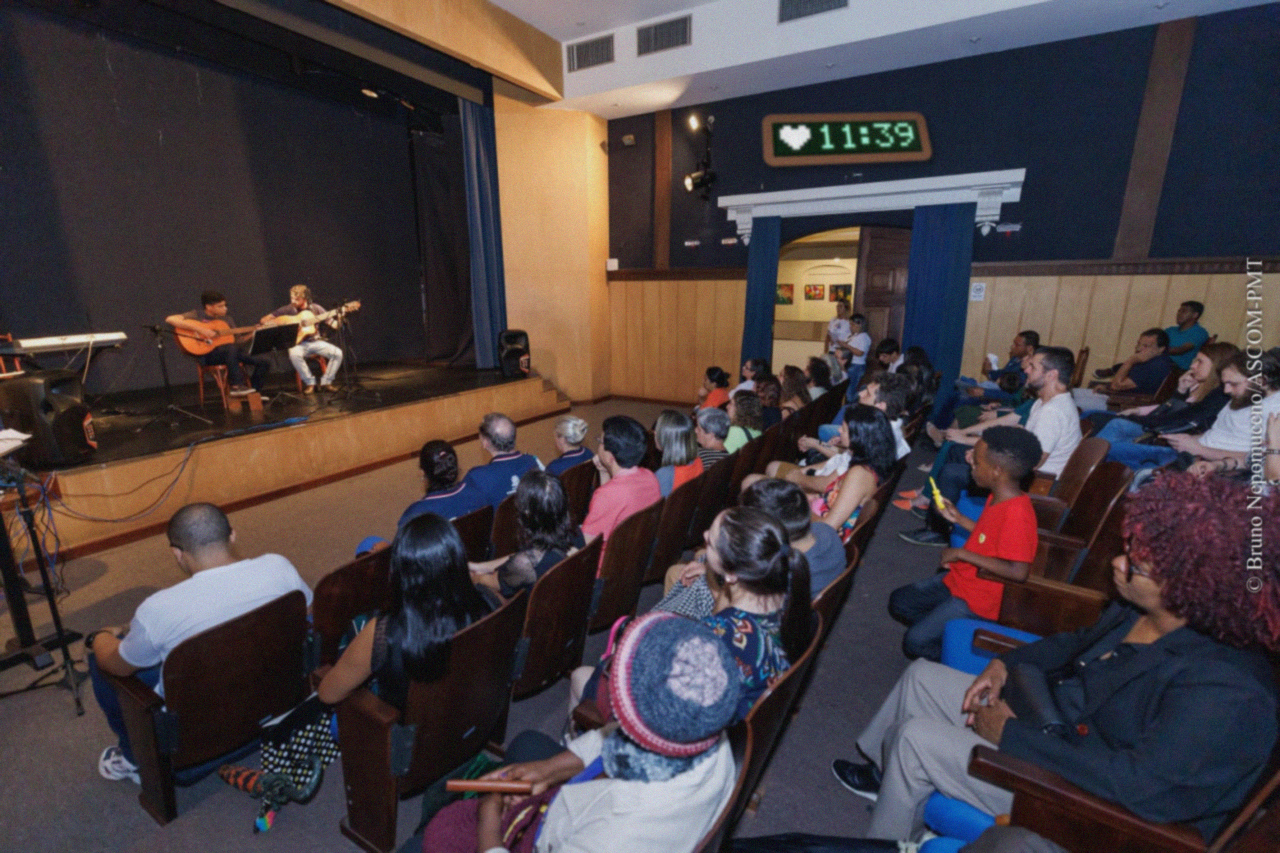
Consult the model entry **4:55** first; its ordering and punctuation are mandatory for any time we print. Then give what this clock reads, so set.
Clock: **11:39**
